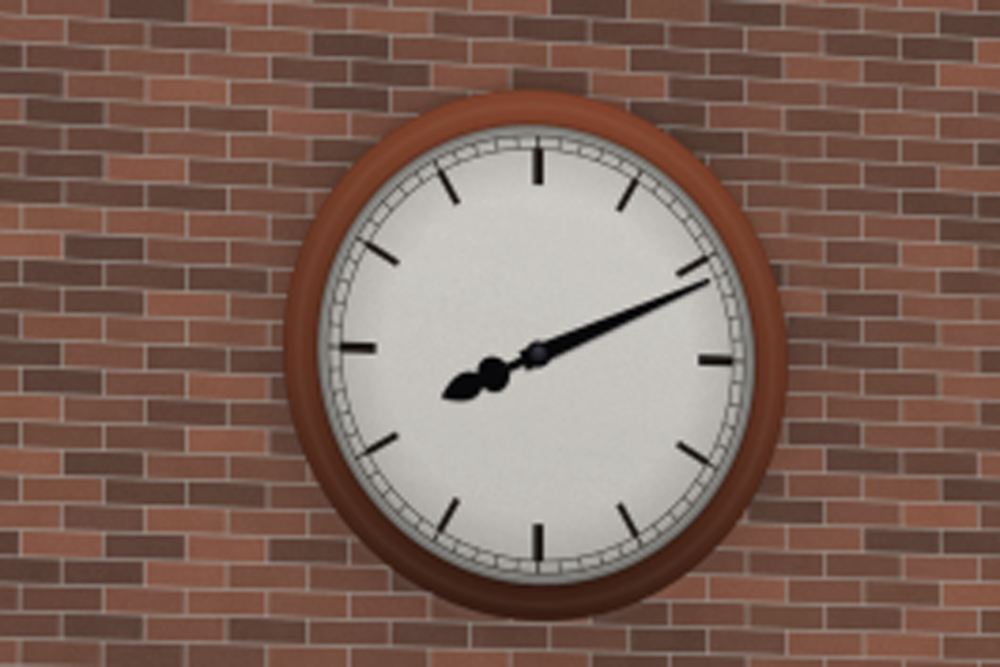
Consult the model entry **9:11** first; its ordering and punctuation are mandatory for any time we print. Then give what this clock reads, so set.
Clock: **8:11**
